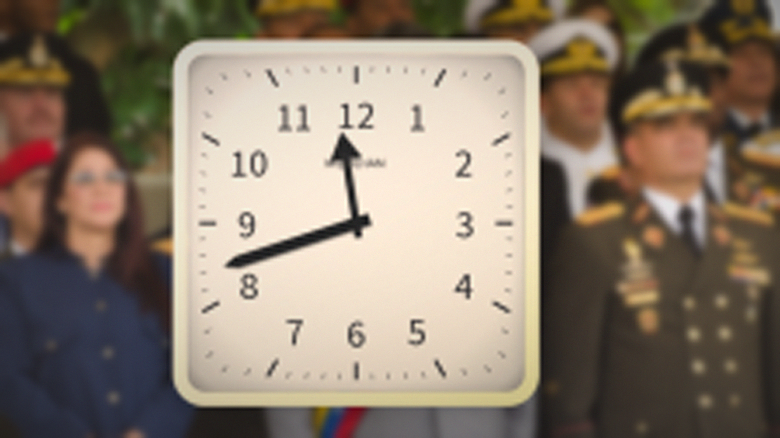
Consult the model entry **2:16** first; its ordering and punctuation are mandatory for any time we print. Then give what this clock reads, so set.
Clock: **11:42**
